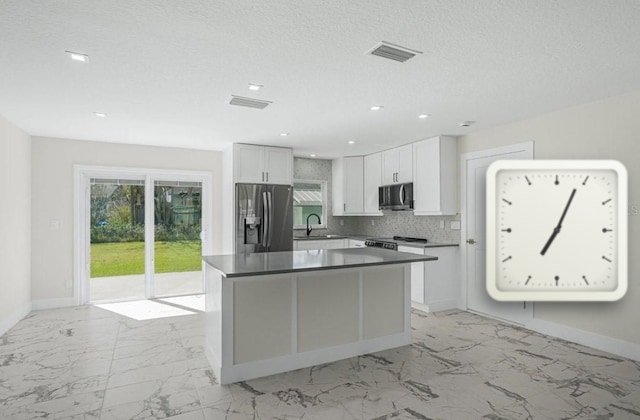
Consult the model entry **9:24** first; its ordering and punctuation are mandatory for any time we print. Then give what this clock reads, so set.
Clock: **7:04**
